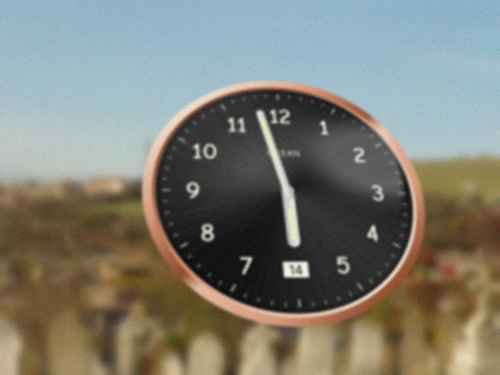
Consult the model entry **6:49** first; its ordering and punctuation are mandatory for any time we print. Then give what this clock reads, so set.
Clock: **5:58**
